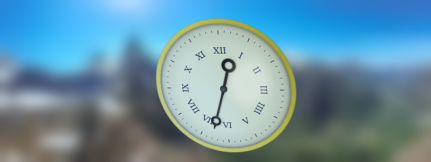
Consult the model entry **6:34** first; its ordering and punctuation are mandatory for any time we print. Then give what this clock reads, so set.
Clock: **12:33**
